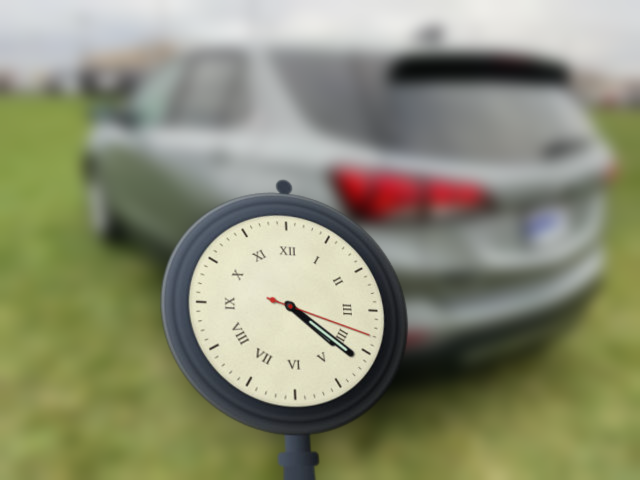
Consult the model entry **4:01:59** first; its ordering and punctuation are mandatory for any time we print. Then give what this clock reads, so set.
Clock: **4:21:18**
